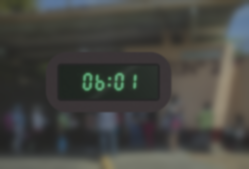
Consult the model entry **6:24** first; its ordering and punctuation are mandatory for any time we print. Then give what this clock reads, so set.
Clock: **6:01**
